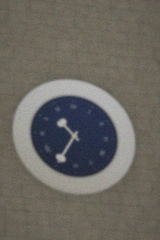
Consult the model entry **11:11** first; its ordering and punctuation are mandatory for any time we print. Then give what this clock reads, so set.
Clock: **10:35**
